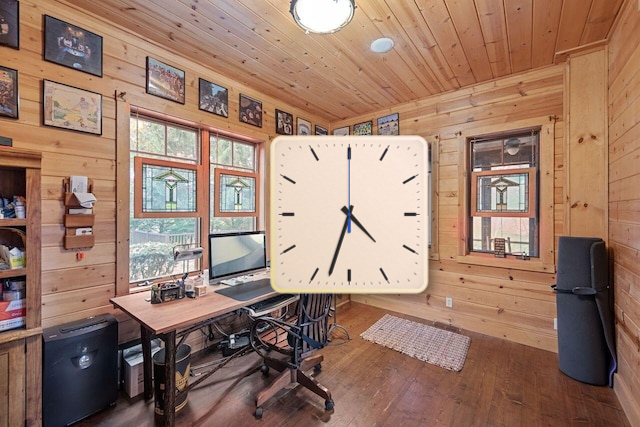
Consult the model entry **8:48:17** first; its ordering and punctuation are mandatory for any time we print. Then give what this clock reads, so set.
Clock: **4:33:00**
